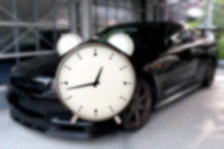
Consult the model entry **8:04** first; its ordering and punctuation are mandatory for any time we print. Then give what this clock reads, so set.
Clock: **12:43**
